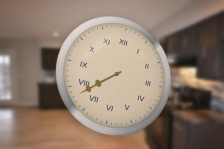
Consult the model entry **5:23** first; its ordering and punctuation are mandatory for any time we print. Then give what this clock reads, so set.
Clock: **7:38**
